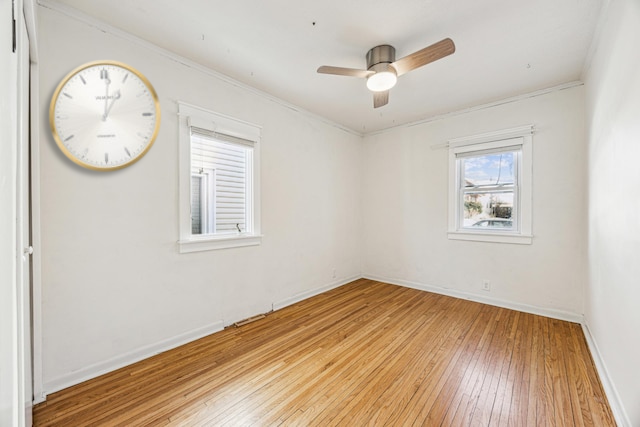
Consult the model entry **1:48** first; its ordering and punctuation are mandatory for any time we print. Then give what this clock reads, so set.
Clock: **1:01**
